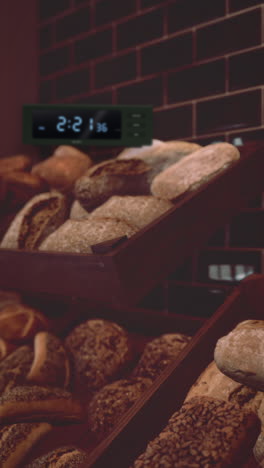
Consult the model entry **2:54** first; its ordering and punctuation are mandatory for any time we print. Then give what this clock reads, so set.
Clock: **2:21**
